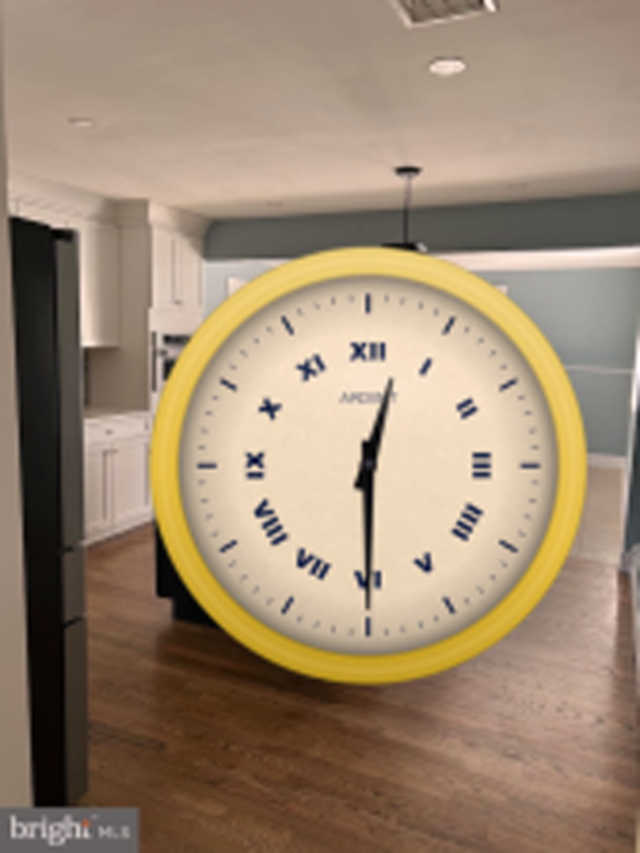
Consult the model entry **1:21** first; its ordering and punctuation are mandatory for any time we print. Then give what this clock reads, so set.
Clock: **12:30**
